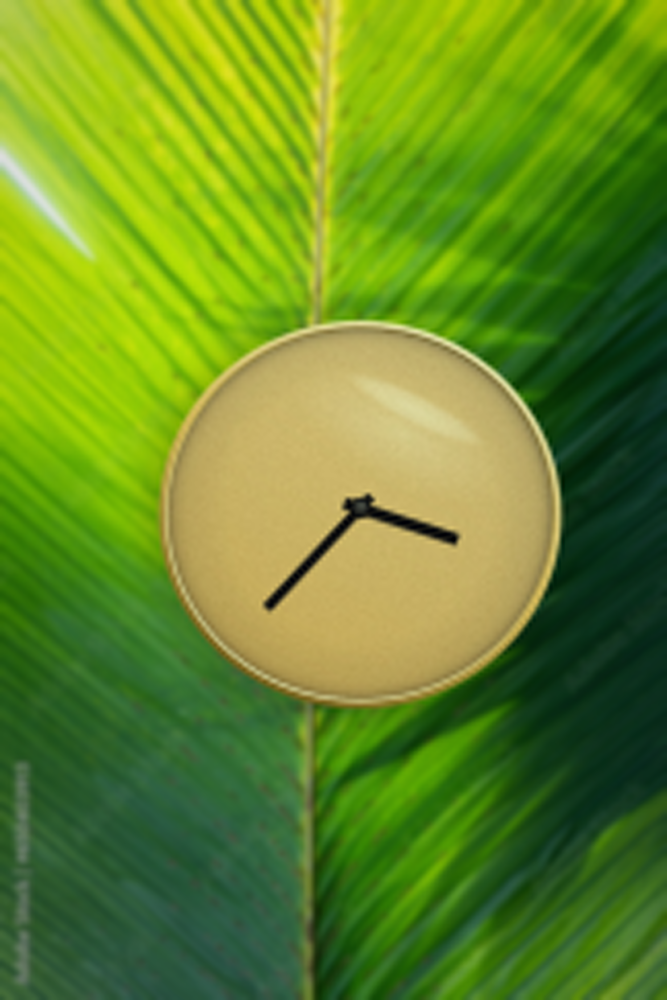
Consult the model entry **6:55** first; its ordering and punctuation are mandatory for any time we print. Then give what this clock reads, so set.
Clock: **3:37**
